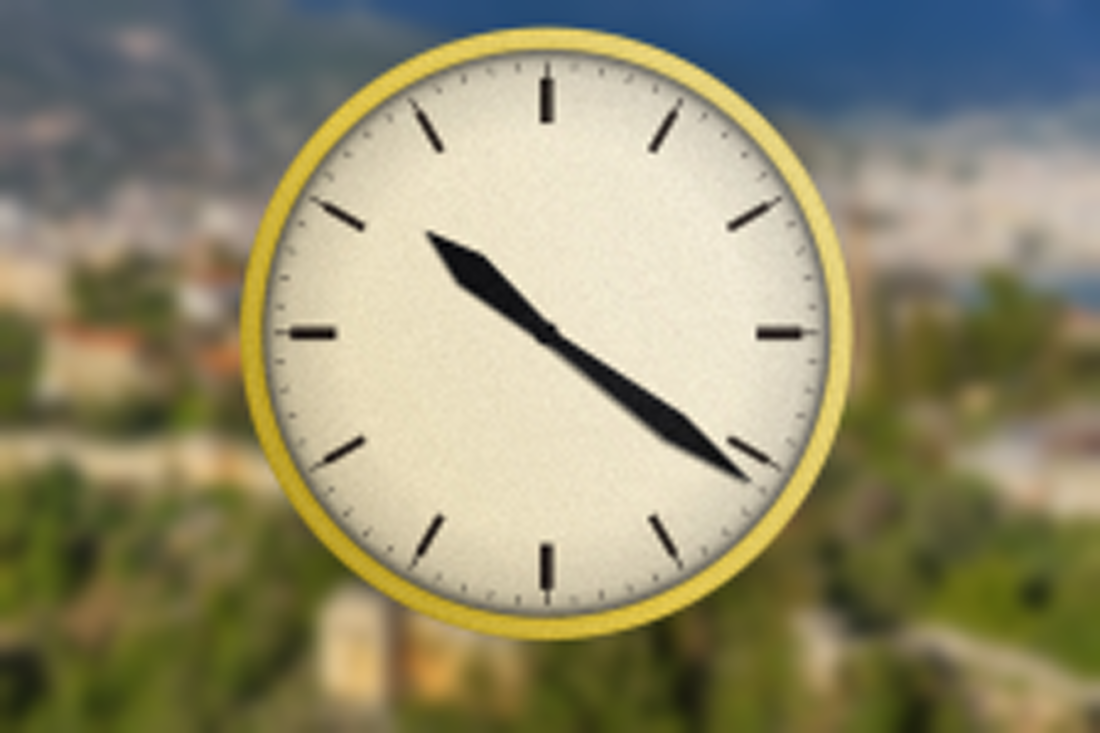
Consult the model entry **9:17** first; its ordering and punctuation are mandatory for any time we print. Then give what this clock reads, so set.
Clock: **10:21**
